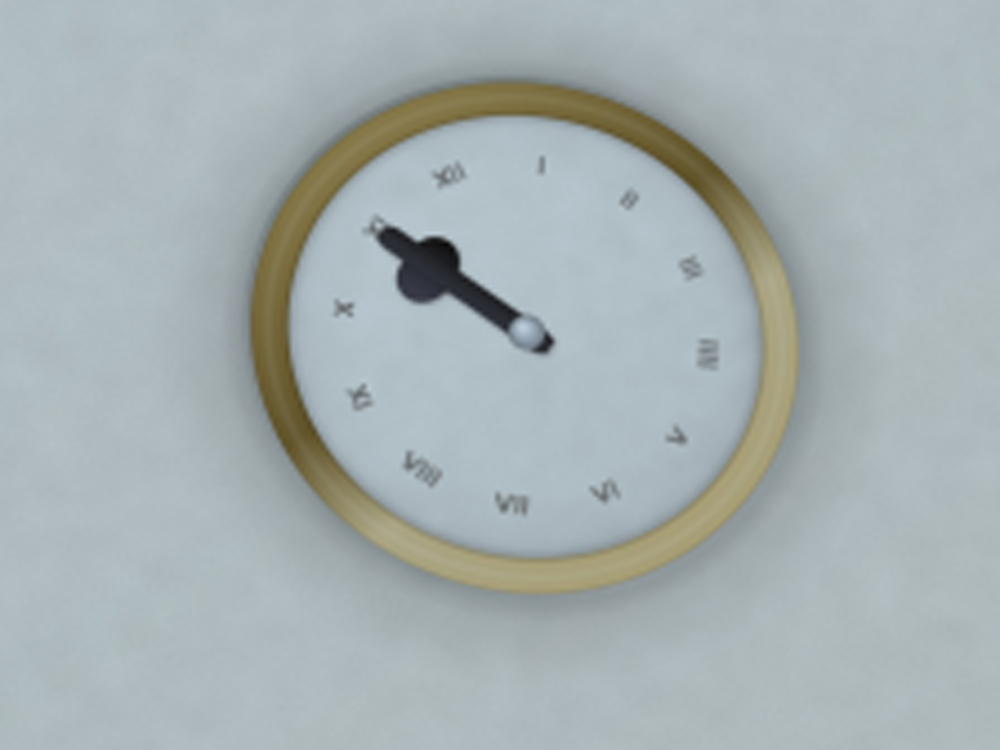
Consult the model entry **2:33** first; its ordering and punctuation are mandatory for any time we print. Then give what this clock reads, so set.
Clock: **10:55**
